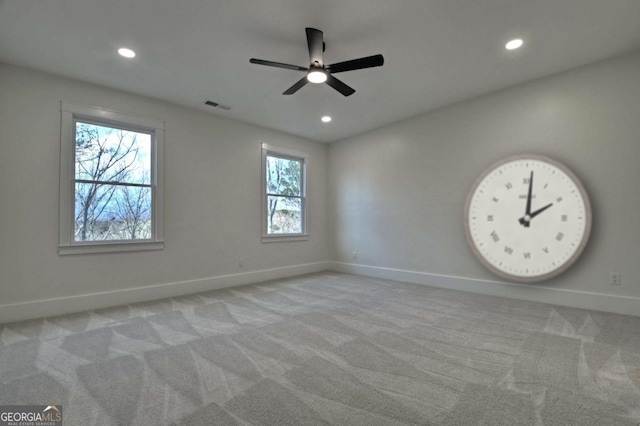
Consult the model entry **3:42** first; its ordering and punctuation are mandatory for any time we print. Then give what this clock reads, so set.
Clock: **2:01**
